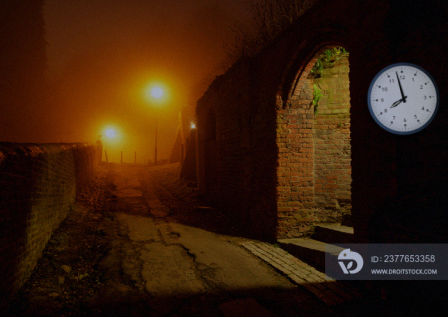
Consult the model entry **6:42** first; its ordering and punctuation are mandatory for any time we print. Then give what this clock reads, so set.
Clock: **7:58**
